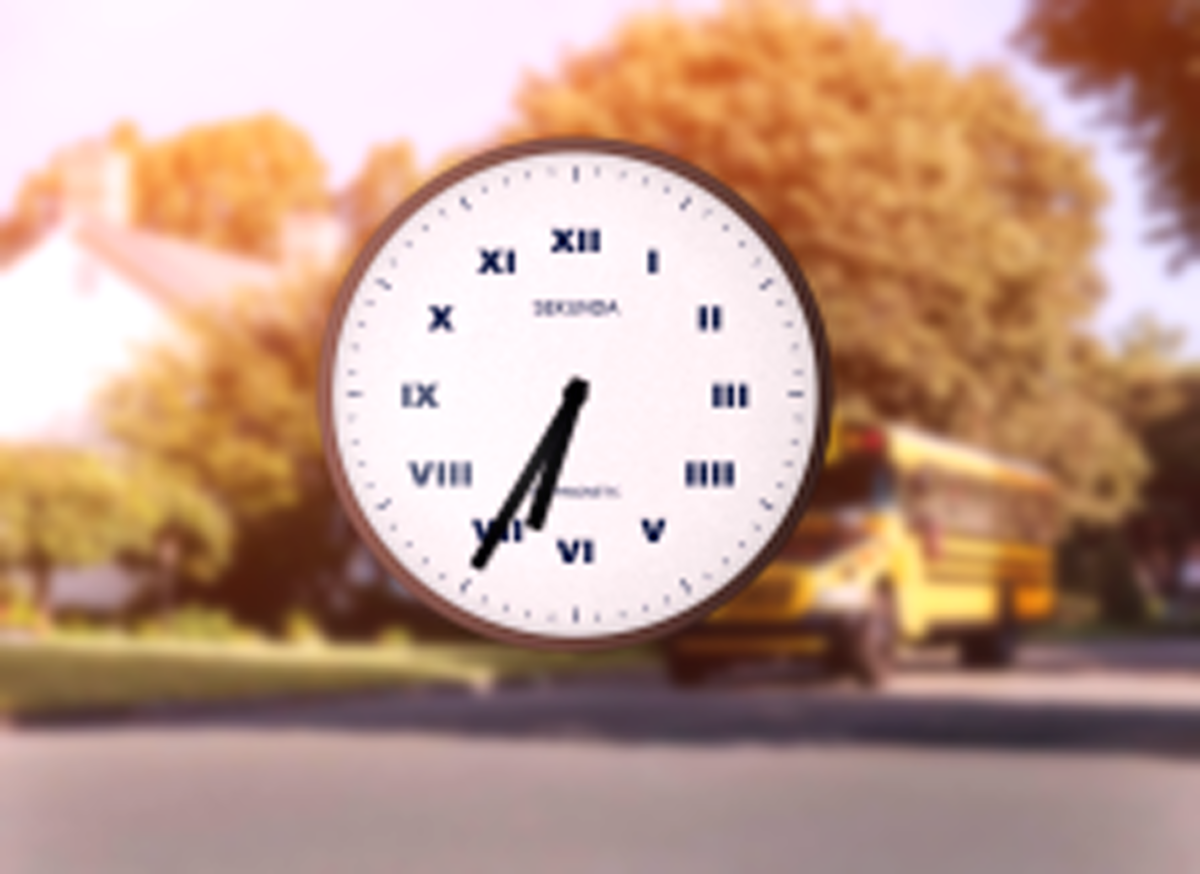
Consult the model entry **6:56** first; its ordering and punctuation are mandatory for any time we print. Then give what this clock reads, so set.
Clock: **6:35**
